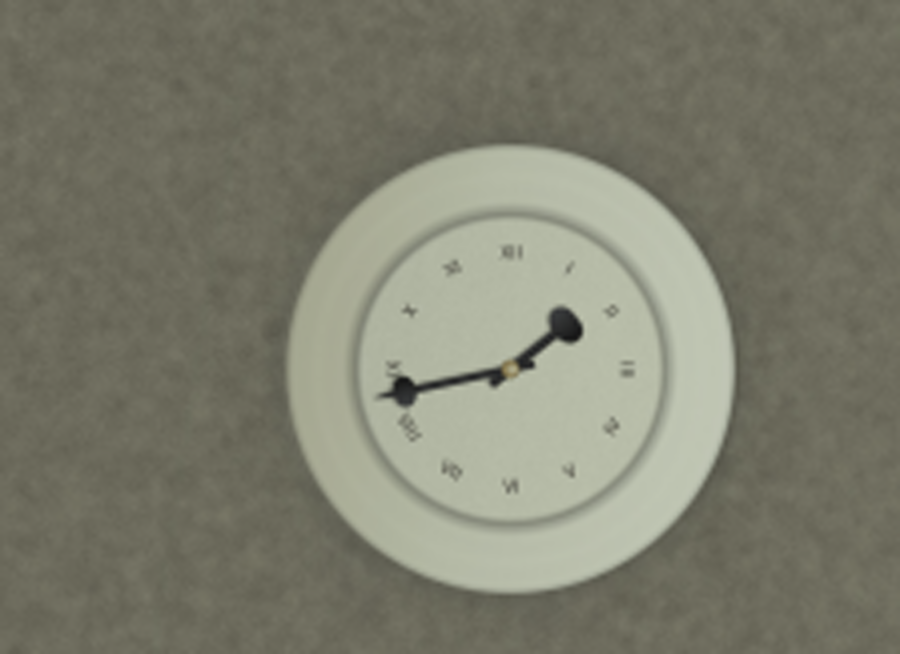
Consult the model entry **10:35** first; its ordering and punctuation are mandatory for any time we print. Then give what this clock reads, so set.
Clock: **1:43**
